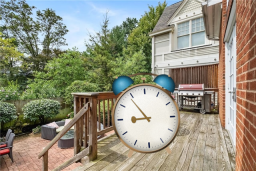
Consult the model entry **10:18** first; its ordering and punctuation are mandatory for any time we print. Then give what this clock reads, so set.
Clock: **8:54**
